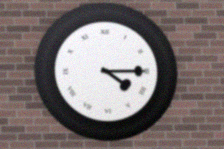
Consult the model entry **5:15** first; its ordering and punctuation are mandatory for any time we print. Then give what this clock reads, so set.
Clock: **4:15**
